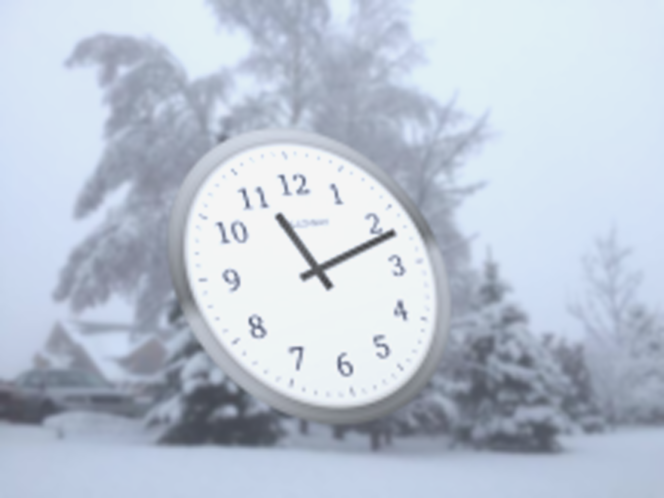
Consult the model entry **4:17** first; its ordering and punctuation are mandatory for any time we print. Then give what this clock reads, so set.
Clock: **11:12**
